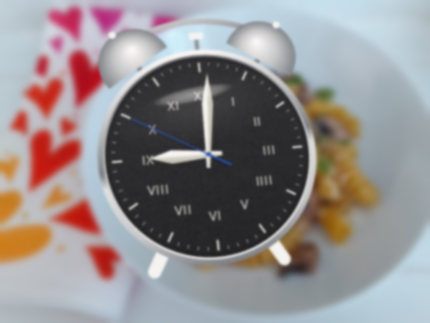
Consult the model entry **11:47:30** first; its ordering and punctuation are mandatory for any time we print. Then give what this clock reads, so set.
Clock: **9:00:50**
